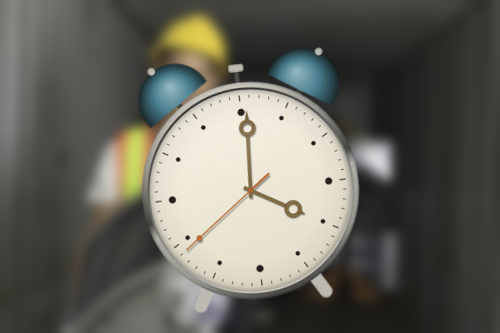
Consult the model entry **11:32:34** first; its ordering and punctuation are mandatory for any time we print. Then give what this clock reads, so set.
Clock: **4:00:39**
